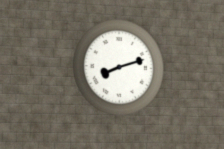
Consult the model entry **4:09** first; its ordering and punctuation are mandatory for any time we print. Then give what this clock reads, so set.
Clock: **8:12**
